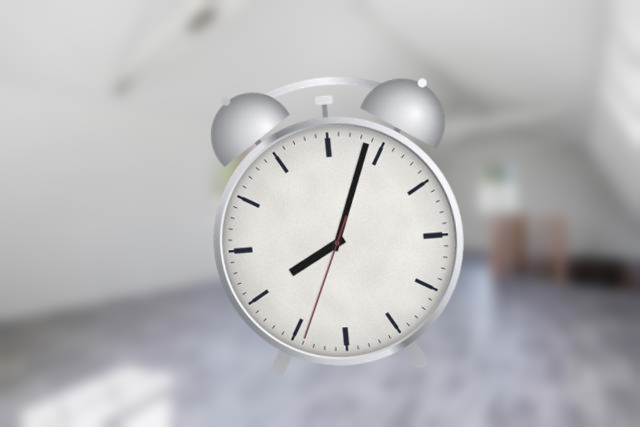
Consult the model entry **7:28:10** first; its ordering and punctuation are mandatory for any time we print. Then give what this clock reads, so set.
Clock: **8:03:34**
